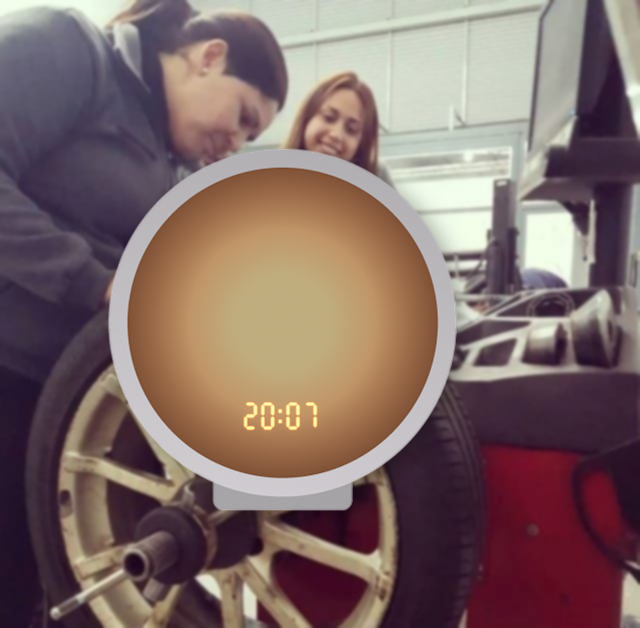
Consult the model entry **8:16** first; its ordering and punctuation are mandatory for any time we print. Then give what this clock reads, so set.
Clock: **20:07**
